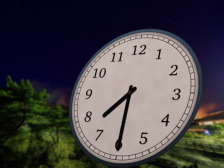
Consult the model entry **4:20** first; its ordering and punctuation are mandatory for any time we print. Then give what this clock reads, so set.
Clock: **7:30**
